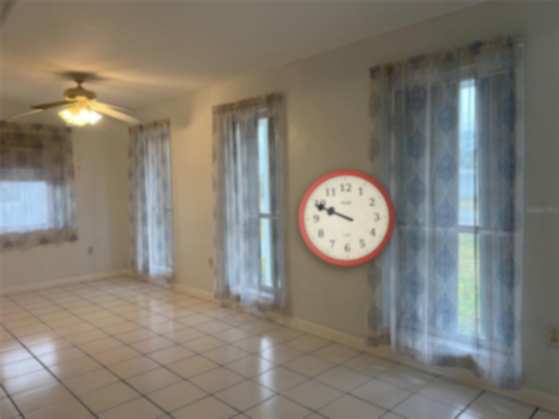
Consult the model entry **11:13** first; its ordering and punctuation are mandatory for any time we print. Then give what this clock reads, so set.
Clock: **9:49**
